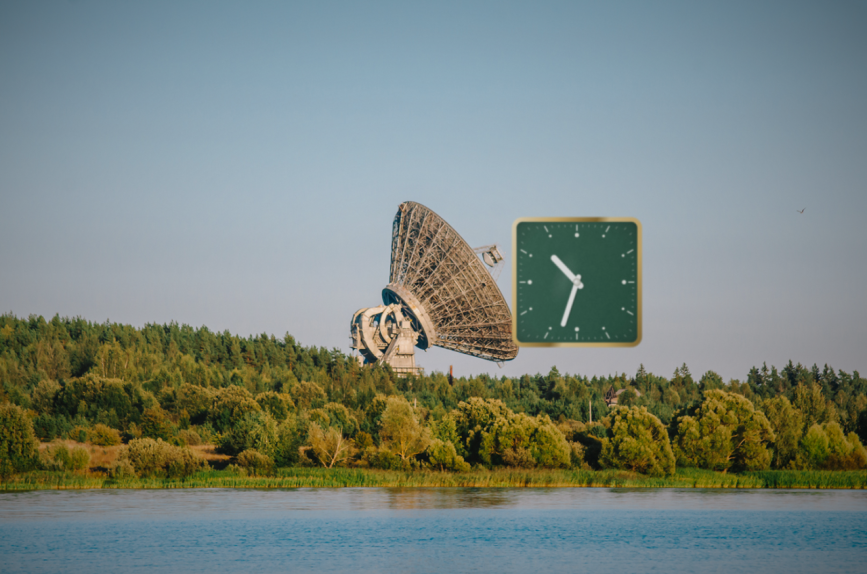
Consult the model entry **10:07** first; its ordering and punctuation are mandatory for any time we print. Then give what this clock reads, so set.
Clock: **10:33**
